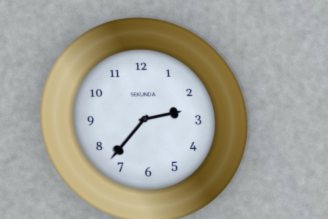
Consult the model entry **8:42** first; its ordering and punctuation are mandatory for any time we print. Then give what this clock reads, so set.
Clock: **2:37**
